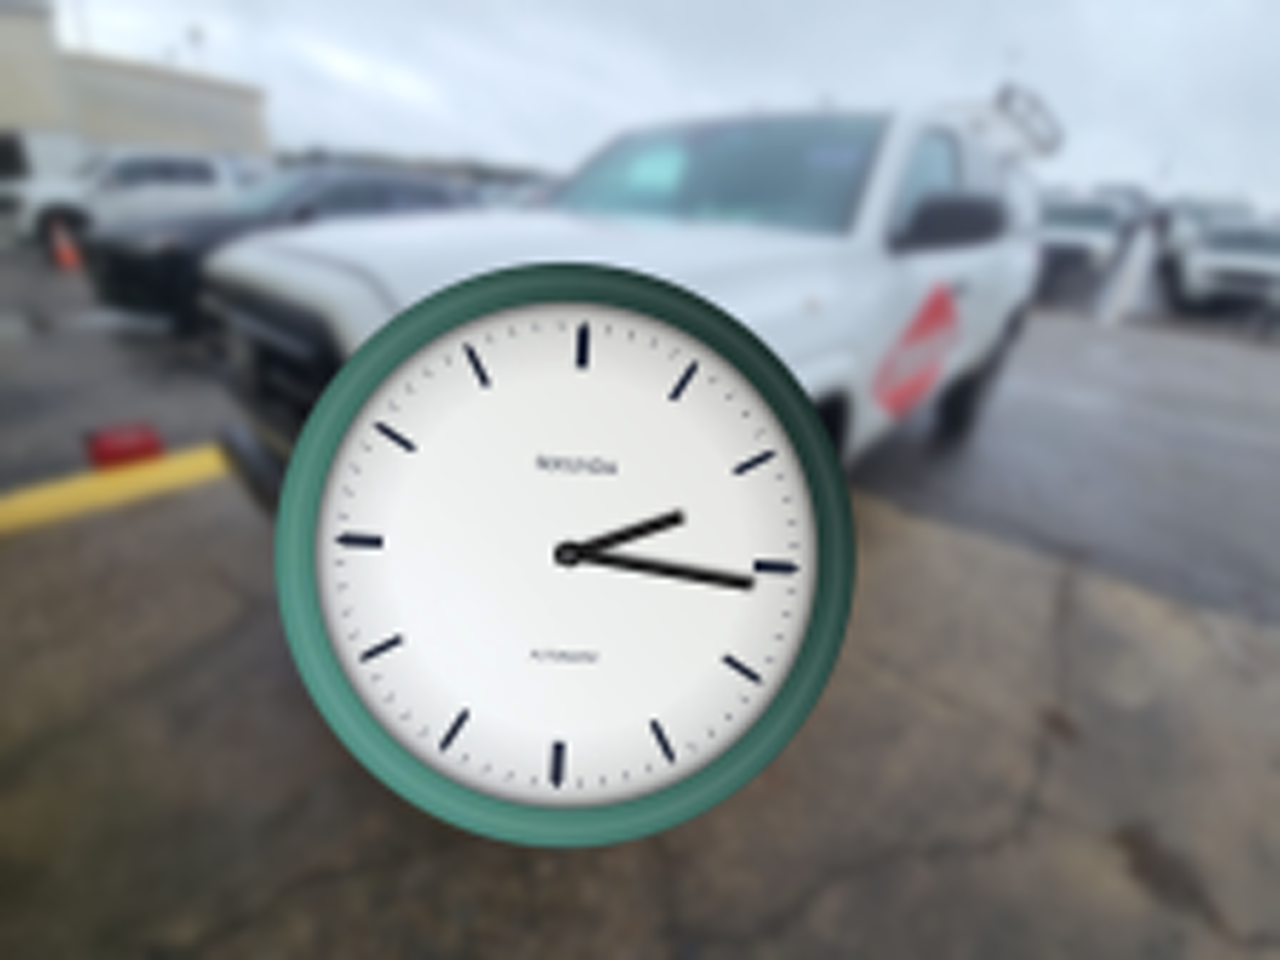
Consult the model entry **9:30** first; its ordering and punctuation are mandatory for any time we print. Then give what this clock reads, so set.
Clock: **2:16**
